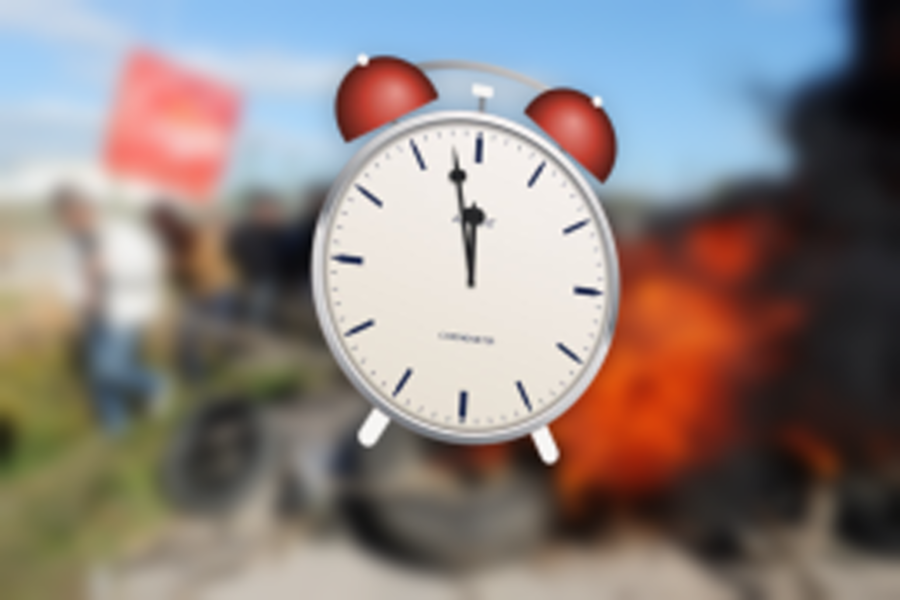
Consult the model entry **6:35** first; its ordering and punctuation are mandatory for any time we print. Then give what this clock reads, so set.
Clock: **11:58**
